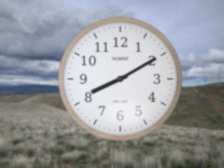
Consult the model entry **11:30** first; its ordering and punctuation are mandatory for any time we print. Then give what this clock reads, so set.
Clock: **8:10**
